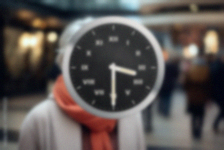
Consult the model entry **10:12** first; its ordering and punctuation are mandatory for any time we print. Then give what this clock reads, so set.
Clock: **3:30**
